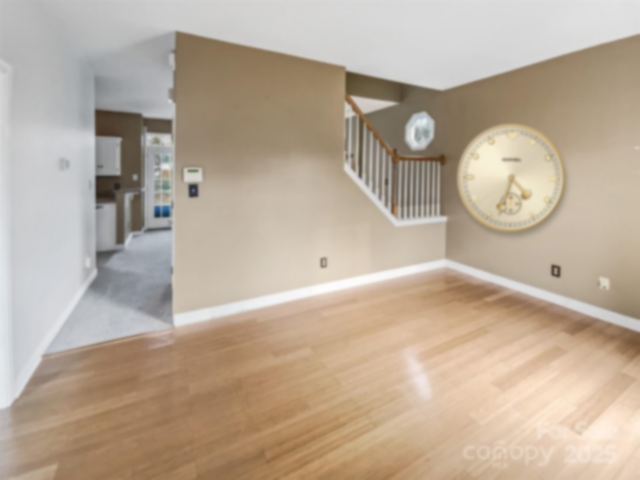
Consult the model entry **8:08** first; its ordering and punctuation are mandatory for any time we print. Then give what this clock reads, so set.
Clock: **4:33**
